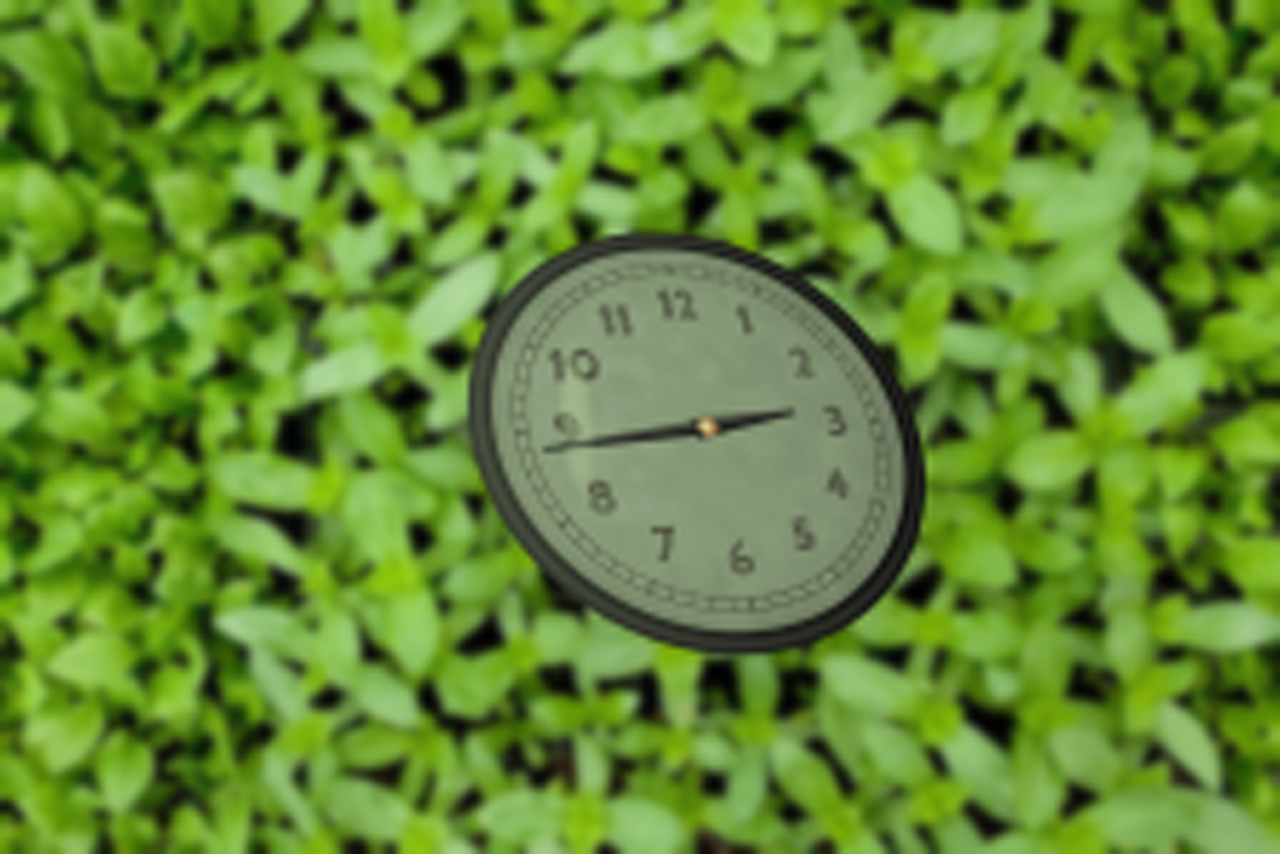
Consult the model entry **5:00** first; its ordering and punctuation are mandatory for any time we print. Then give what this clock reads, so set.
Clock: **2:44**
